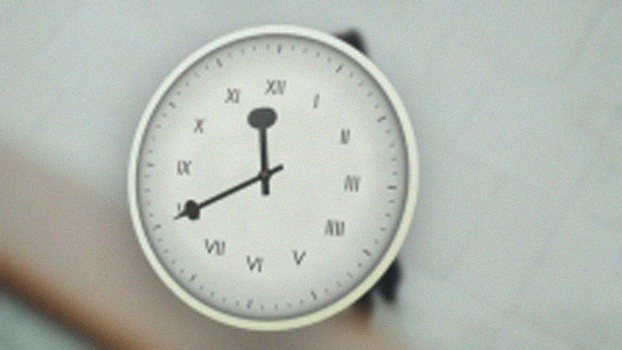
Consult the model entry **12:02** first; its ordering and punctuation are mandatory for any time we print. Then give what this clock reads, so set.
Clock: **11:40**
